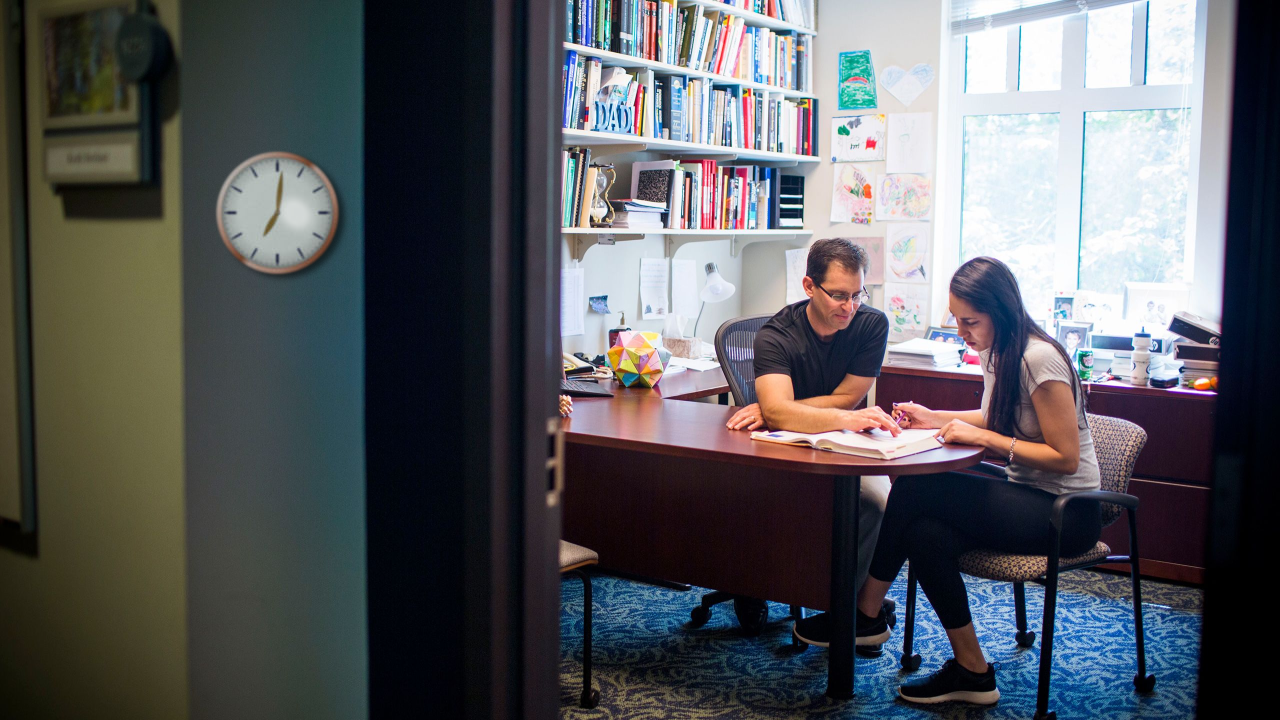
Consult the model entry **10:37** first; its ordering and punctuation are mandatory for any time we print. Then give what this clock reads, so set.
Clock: **7:01**
